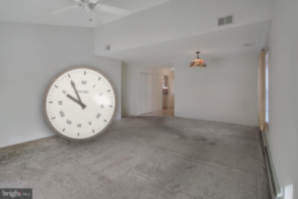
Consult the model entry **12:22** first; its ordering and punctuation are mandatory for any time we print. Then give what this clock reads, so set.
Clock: **9:55**
